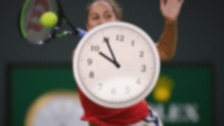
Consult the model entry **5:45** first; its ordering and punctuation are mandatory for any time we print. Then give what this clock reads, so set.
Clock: **9:55**
